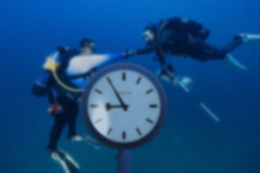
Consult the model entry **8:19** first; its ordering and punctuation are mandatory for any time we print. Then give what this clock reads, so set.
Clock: **8:55**
